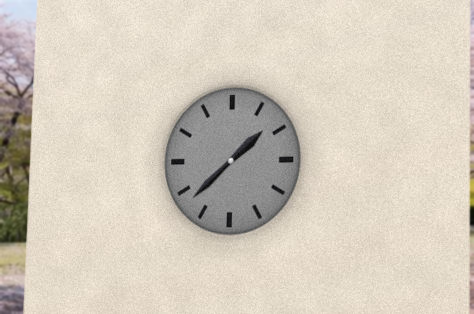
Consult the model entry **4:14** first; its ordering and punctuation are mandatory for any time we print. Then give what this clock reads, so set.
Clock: **1:38**
